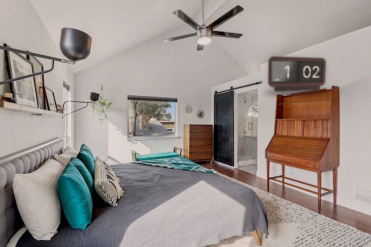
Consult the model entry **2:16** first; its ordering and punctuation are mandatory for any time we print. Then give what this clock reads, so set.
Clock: **1:02**
